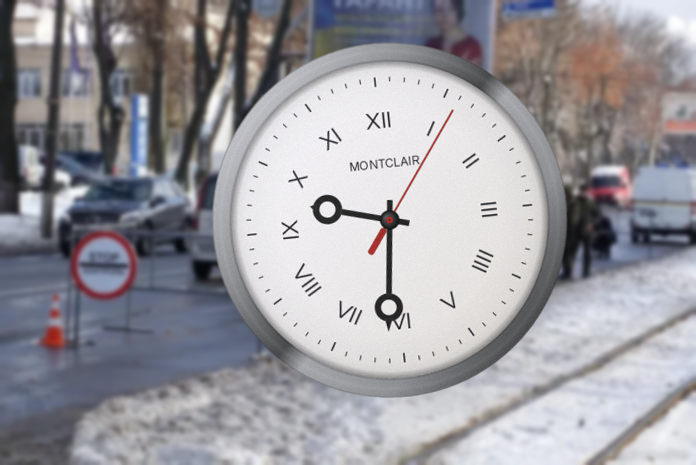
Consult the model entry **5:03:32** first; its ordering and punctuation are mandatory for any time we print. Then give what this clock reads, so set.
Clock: **9:31:06**
